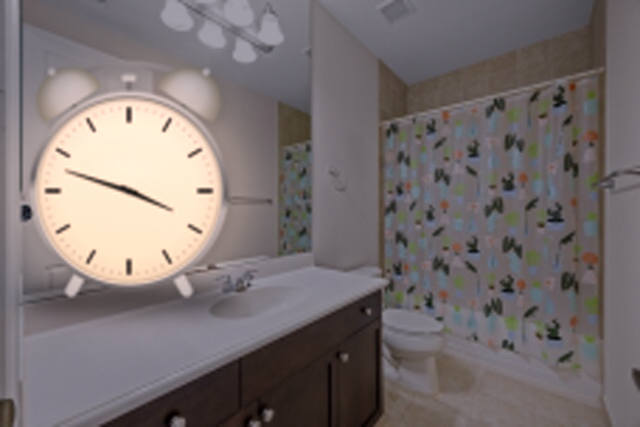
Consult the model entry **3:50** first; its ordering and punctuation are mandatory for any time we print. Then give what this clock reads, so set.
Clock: **3:48**
